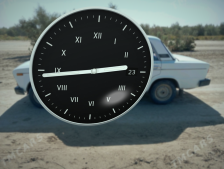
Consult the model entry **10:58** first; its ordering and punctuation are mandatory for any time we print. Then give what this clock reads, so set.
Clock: **2:44**
